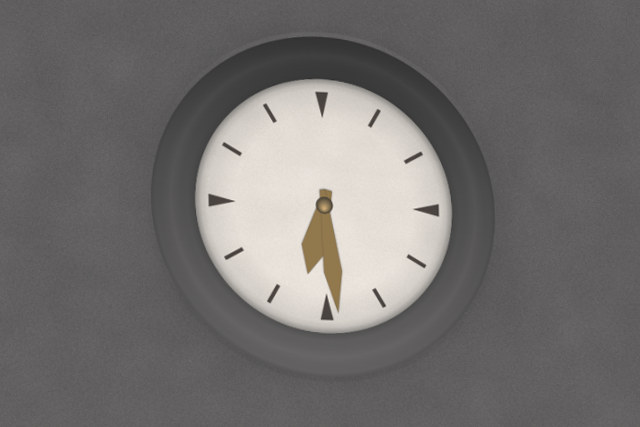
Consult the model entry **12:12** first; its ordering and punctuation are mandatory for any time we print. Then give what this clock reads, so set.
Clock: **6:29**
